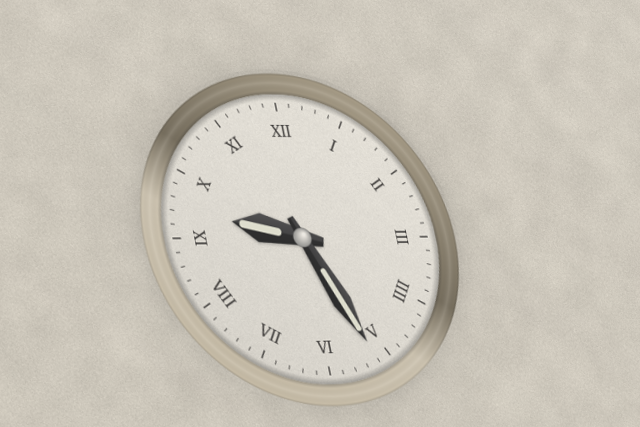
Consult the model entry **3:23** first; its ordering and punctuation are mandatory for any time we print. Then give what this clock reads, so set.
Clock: **9:26**
